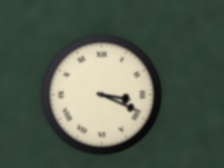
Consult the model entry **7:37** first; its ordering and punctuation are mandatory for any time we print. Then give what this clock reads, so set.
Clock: **3:19**
